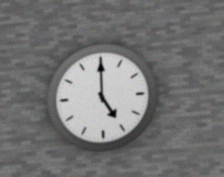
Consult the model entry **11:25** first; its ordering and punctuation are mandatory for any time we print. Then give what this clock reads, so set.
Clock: **5:00**
